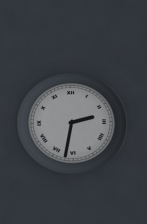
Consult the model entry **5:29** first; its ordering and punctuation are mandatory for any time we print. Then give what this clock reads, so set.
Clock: **2:32**
